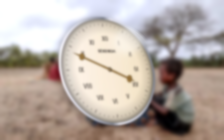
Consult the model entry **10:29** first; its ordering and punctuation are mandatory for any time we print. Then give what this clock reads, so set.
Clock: **3:49**
